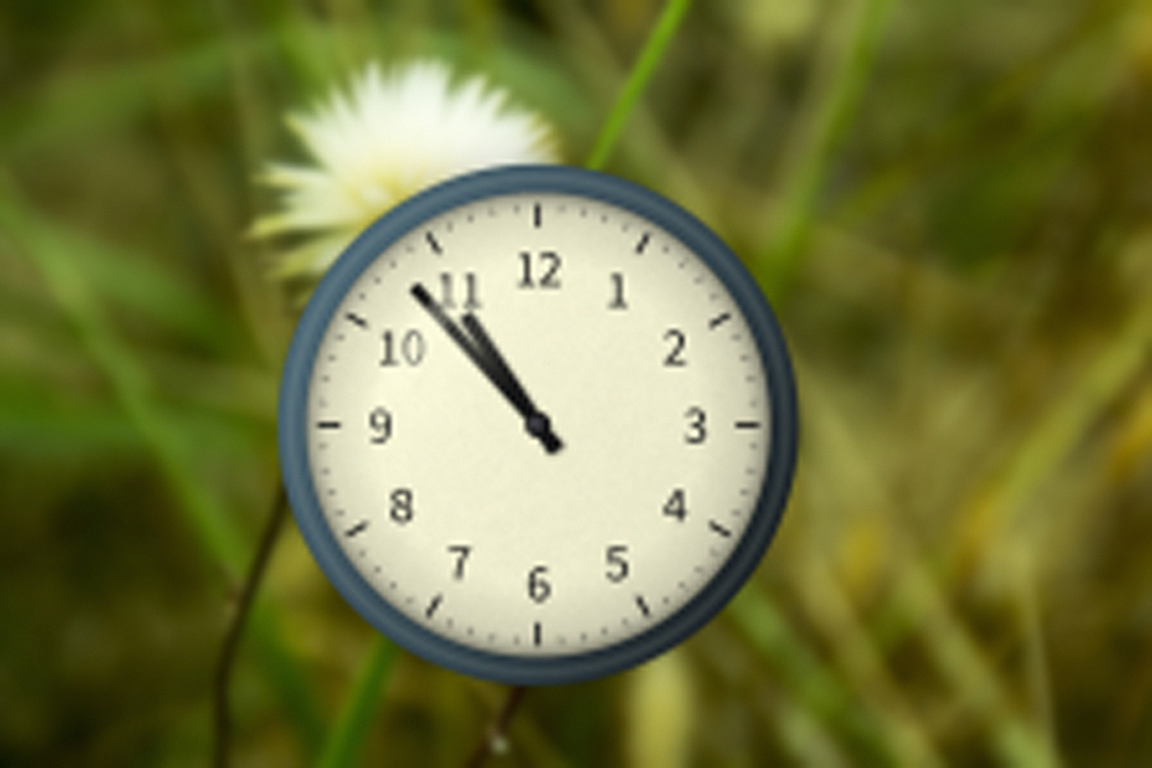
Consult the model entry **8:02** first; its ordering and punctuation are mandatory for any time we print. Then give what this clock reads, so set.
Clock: **10:53**
